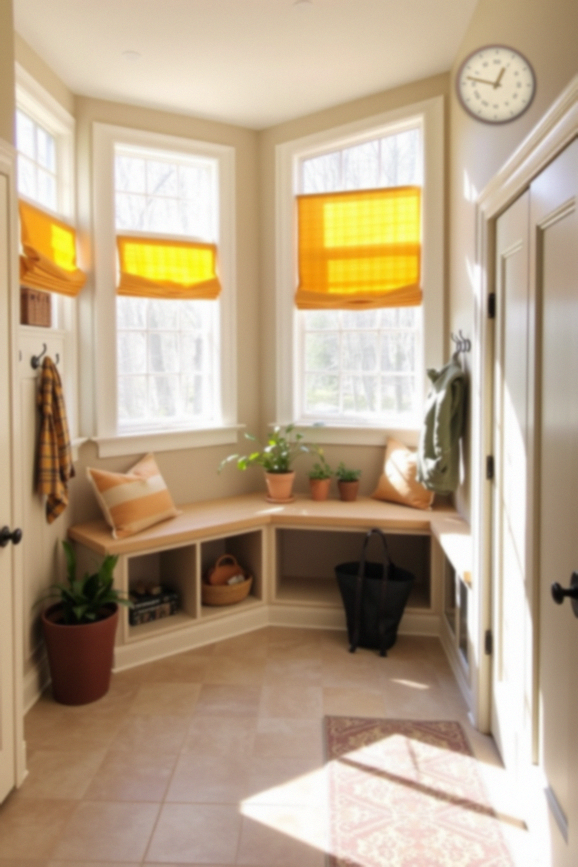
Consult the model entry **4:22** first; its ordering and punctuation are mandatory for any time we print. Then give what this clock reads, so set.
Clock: **12:47**
